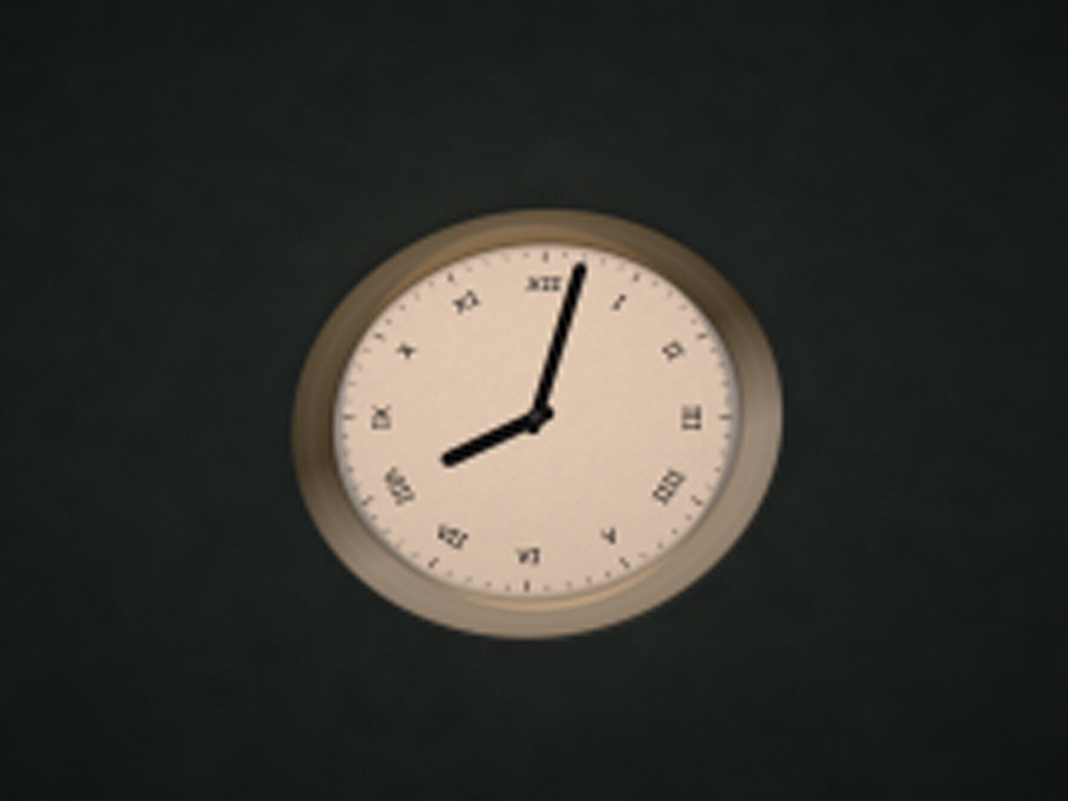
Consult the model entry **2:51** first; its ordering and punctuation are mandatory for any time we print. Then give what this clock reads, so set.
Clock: **8:02**
